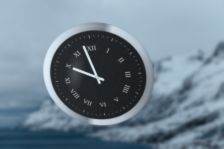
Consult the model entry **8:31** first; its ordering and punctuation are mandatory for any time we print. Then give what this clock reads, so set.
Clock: **9:58**
